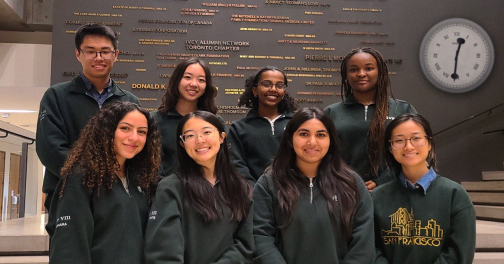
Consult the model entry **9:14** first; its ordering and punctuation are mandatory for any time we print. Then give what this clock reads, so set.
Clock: **12:31**
